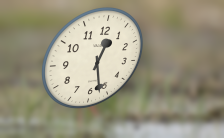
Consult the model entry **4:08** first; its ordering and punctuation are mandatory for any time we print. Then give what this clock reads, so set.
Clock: **12:27**
